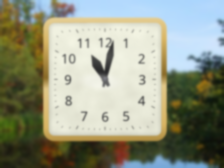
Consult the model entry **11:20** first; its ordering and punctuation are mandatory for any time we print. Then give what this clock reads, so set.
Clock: **11:02**
